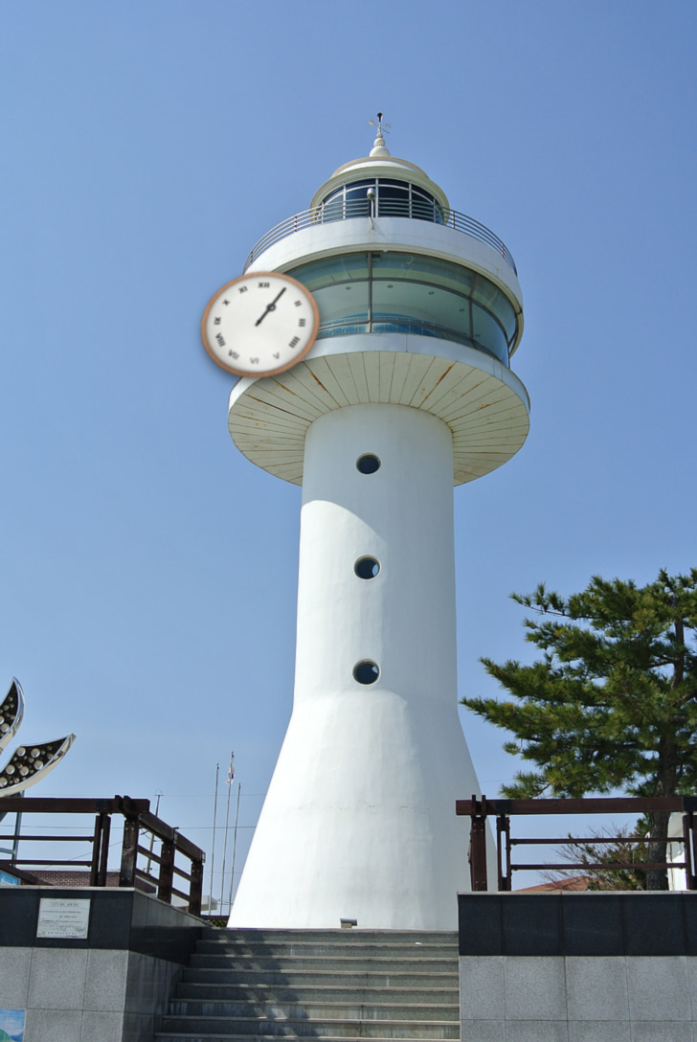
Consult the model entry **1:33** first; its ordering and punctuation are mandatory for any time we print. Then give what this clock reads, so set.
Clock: **1:05**
